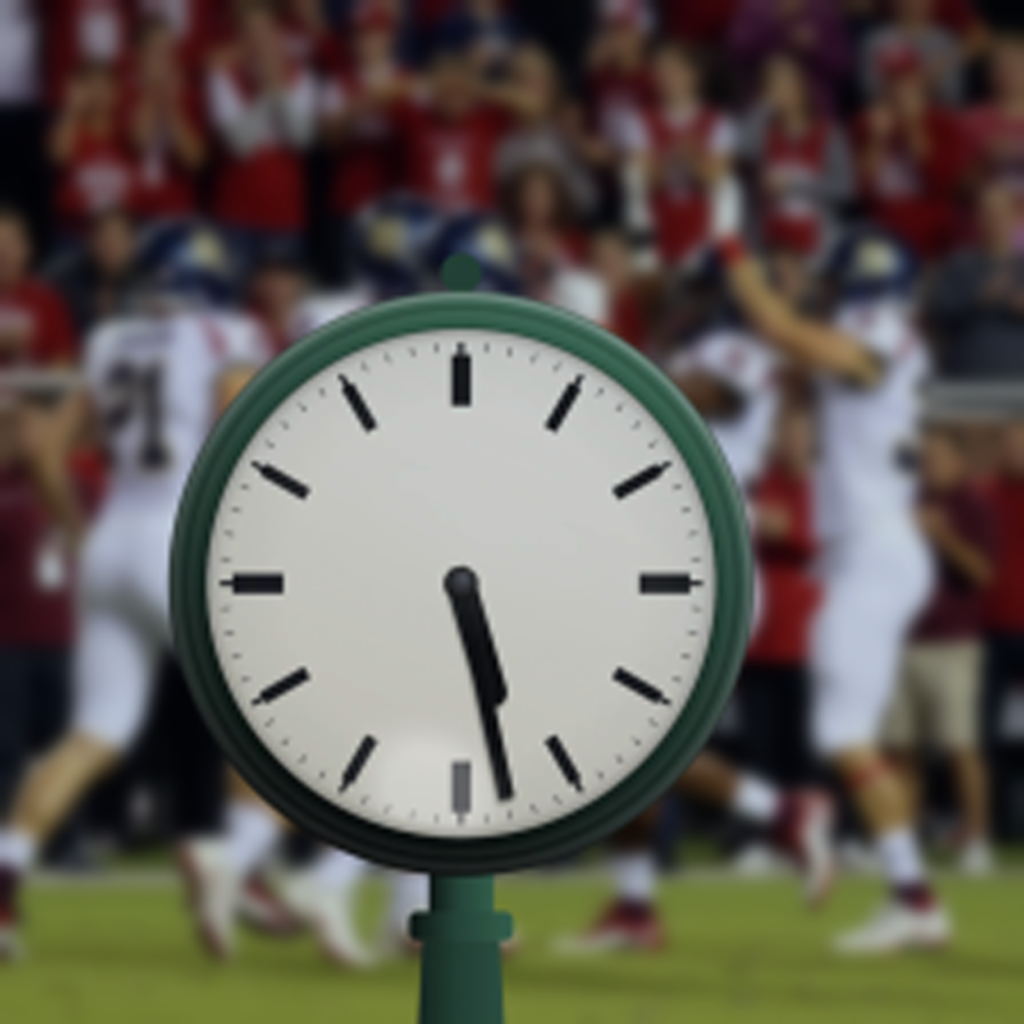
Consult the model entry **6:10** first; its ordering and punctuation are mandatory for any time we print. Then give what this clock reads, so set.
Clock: **5:28**
